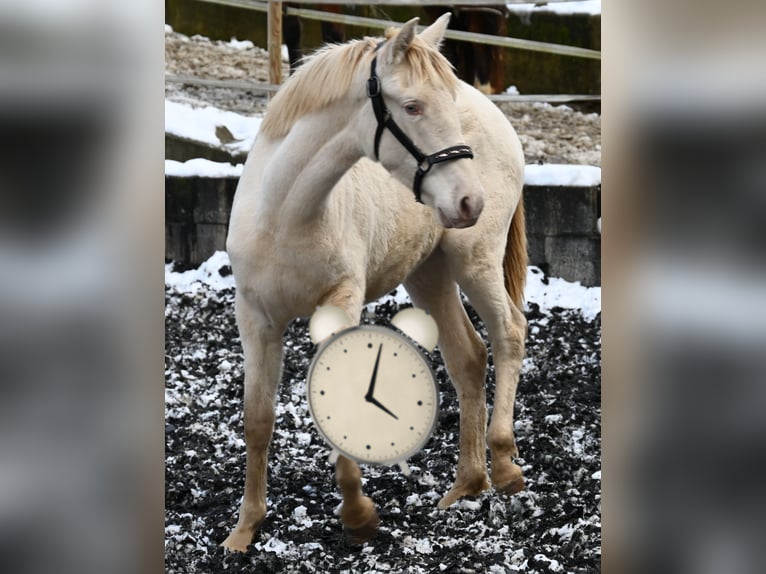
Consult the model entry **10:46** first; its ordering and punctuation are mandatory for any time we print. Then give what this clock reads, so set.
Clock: **4:02**
